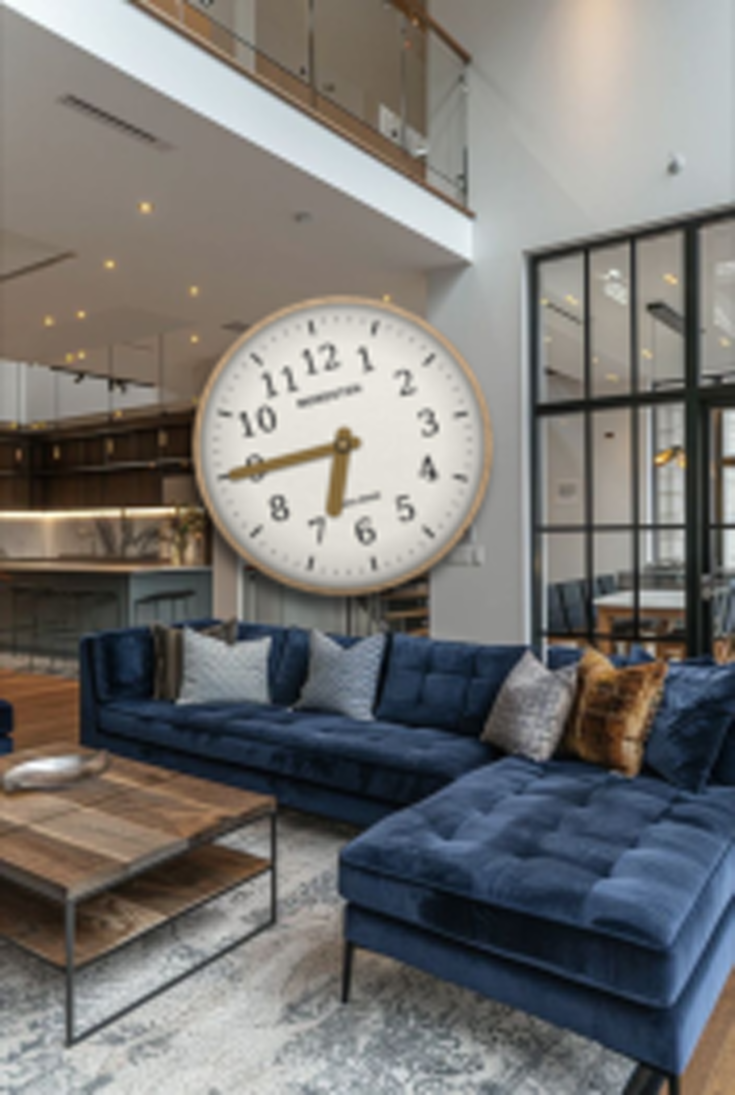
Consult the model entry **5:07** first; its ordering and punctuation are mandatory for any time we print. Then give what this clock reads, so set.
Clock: **6:45**
